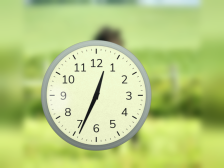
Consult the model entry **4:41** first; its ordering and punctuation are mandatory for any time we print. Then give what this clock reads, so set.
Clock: **12:34**
